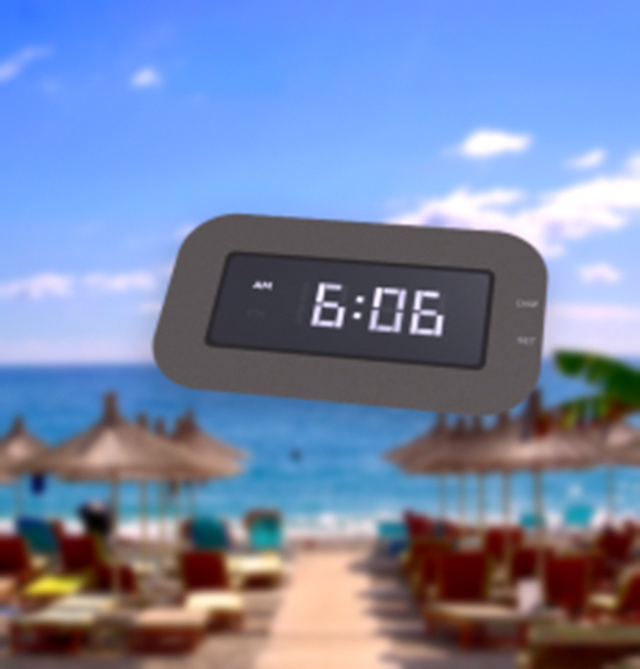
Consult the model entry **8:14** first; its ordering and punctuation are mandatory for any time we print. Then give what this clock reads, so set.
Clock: **6:06**
